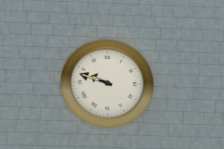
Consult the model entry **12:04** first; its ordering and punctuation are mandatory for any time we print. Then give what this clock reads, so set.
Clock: **9:48**
